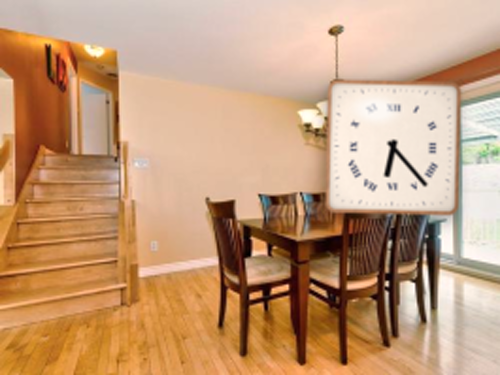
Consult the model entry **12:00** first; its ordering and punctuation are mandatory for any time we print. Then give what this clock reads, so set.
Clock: **6:23**
